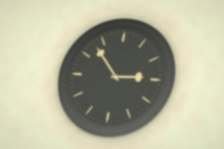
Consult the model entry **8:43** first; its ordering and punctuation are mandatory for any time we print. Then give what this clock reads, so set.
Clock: **2:53**
